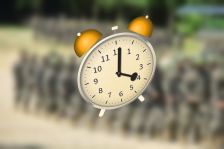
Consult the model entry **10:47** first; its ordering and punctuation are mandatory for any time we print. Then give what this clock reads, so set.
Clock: **4:01**
